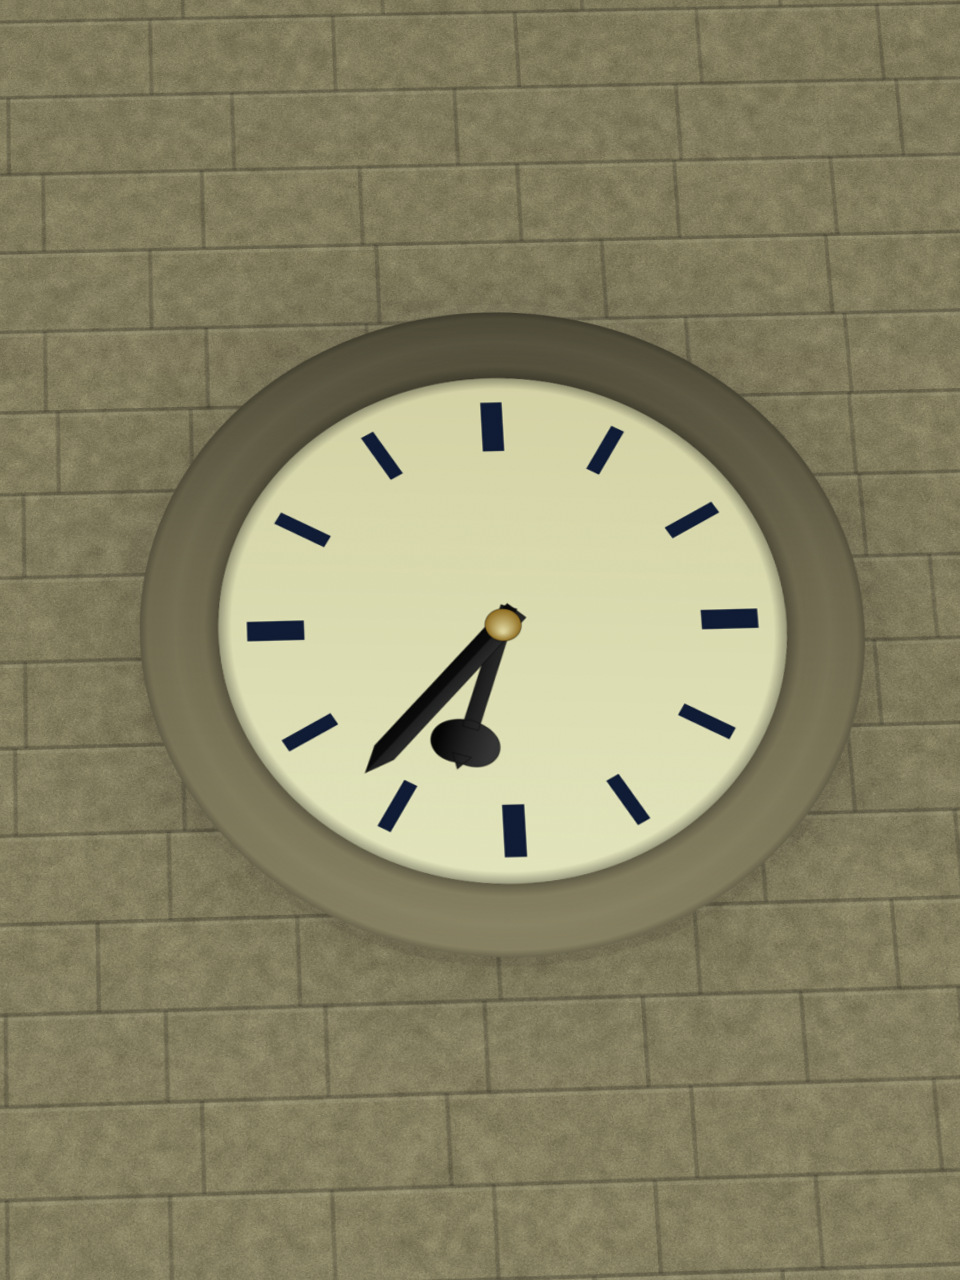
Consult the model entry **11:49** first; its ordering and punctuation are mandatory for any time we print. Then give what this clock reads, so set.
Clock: **6:37**
